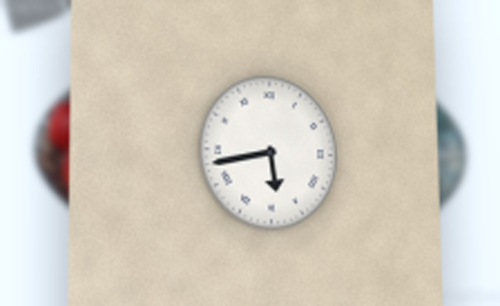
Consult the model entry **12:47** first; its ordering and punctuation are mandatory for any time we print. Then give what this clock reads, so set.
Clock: **5:43**
